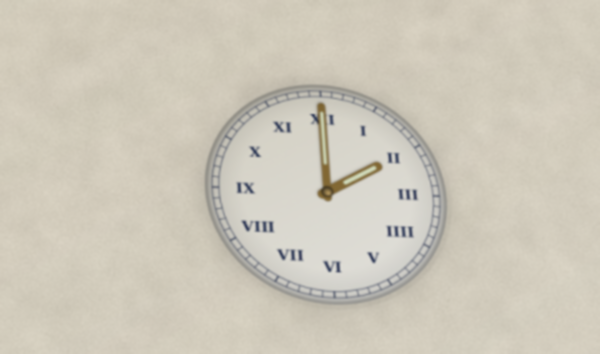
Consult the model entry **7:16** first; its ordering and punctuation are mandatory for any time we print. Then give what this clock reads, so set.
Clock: **2:00**
